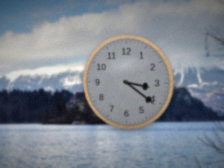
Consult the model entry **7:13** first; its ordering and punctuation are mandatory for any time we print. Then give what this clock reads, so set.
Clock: **3:21**
